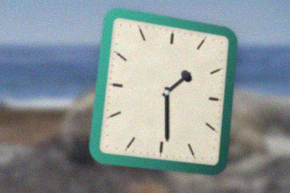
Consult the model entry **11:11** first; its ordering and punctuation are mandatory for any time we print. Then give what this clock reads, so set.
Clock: **1:29**
